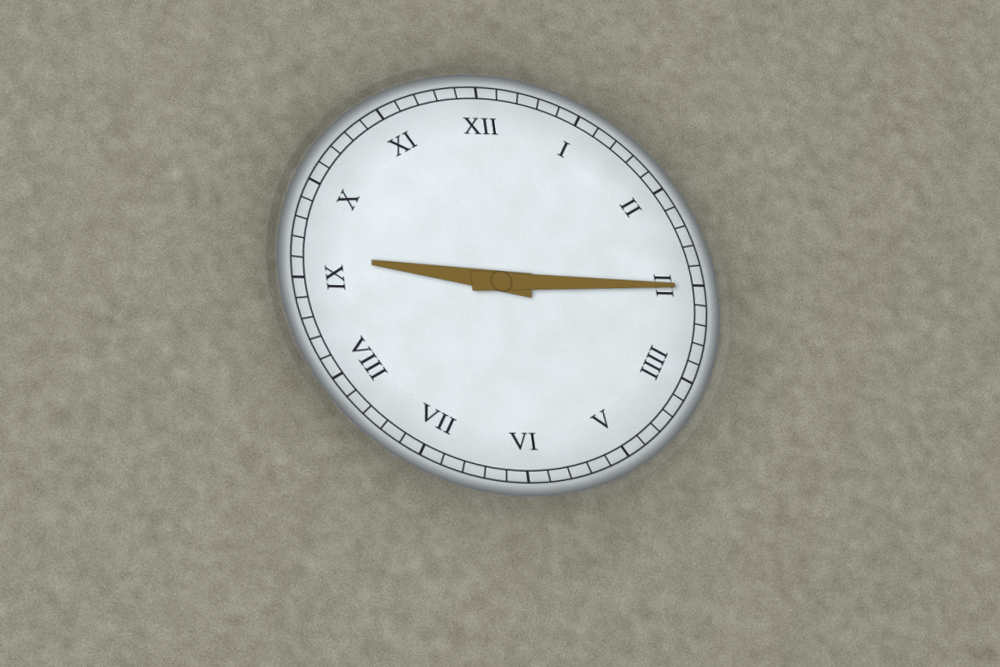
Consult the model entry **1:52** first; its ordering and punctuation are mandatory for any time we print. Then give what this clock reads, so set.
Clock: **9:15**
